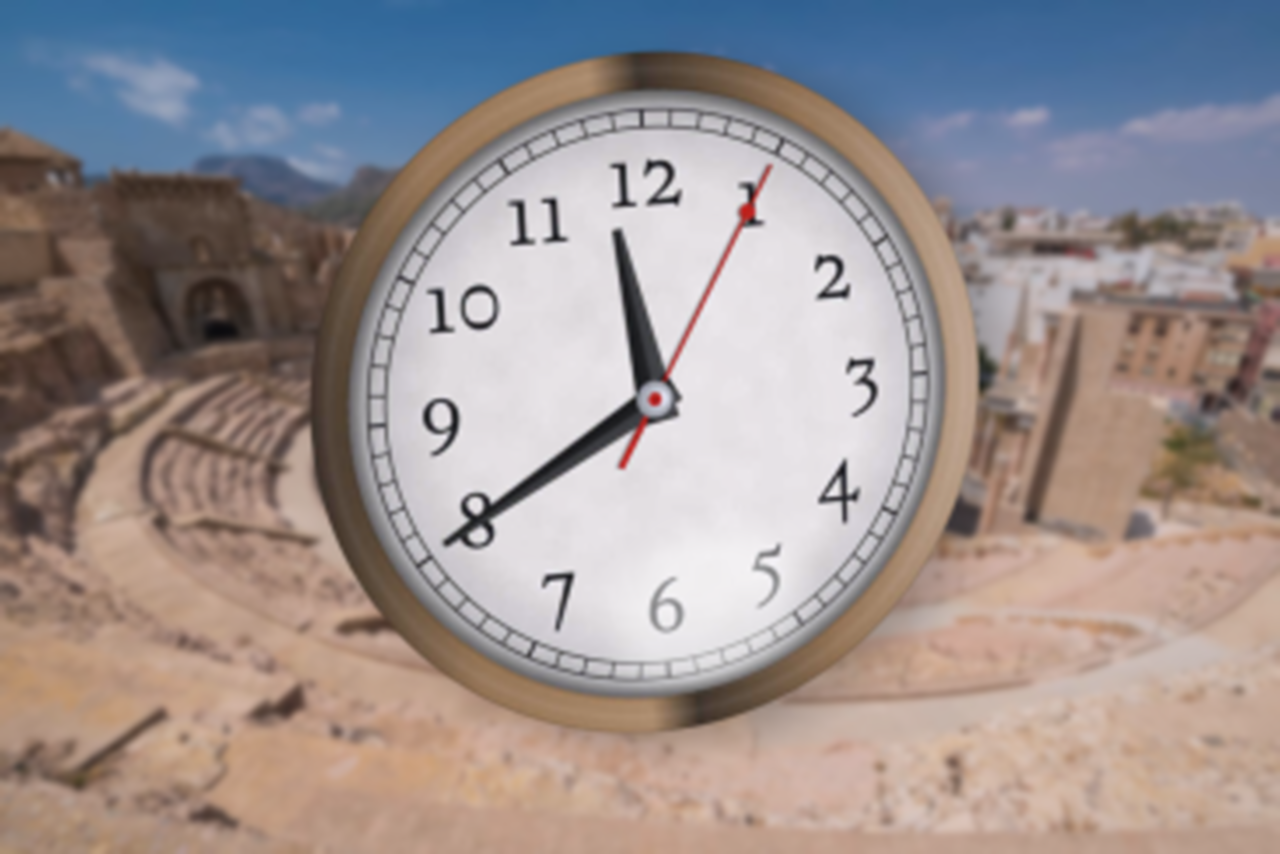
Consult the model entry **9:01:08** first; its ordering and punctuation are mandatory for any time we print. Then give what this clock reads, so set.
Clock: **11:40:05**
